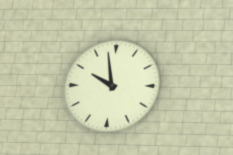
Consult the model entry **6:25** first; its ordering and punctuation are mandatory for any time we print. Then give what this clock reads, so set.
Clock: **9:58**
